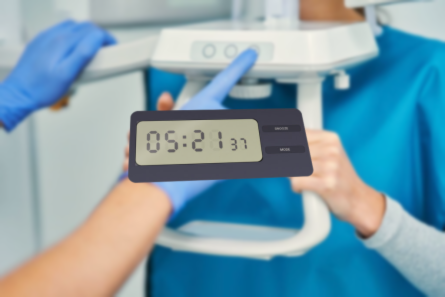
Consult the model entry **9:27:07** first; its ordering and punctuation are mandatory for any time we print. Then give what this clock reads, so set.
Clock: **5:21:37**
